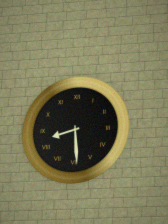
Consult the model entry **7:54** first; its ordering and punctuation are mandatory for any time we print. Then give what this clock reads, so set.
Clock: **8:29**
